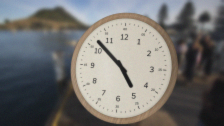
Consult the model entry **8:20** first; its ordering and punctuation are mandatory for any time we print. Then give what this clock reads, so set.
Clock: **4:52**
